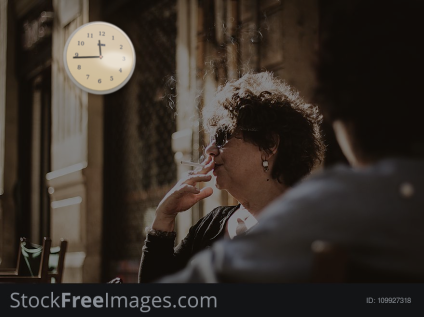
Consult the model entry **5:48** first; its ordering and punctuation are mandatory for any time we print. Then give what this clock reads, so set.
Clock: **11:44**
